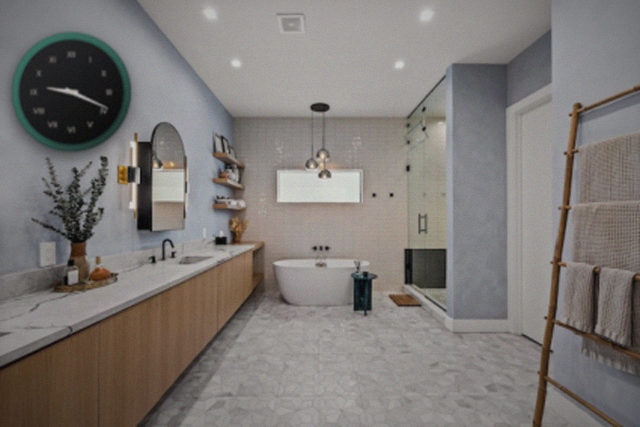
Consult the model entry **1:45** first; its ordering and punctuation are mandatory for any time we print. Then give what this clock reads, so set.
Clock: **9:19**
